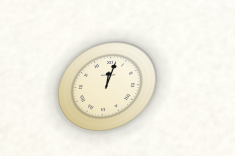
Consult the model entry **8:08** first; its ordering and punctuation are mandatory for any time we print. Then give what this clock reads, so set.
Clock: **12:02**
